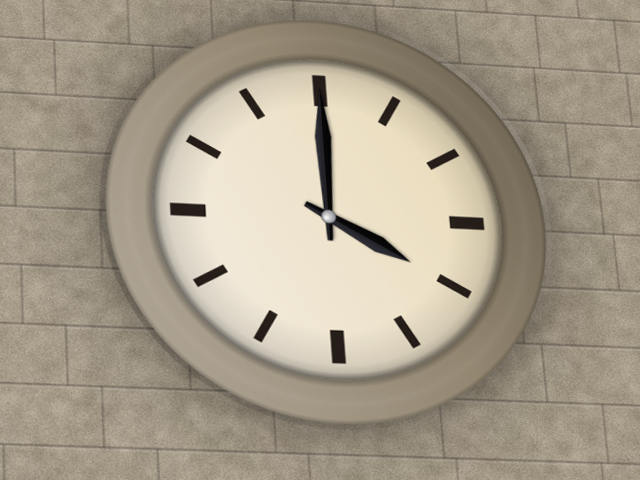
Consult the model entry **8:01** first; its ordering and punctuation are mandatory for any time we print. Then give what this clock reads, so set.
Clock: **4:00**
